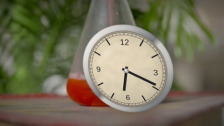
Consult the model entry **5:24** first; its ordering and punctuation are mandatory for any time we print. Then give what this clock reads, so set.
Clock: **6:19**
